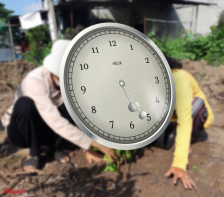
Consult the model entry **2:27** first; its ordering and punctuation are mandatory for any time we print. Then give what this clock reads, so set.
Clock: **5:26**
